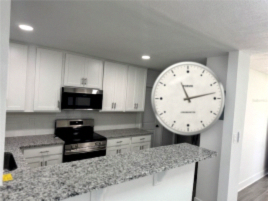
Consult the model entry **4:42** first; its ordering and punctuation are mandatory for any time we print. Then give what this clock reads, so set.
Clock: **11:13**
